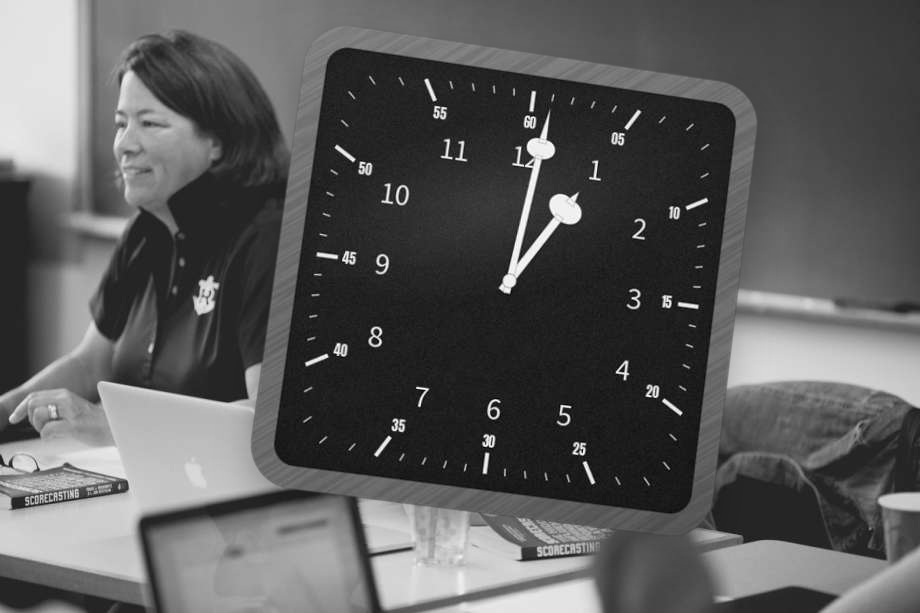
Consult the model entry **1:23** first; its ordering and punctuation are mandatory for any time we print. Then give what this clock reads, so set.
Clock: **1:01**
